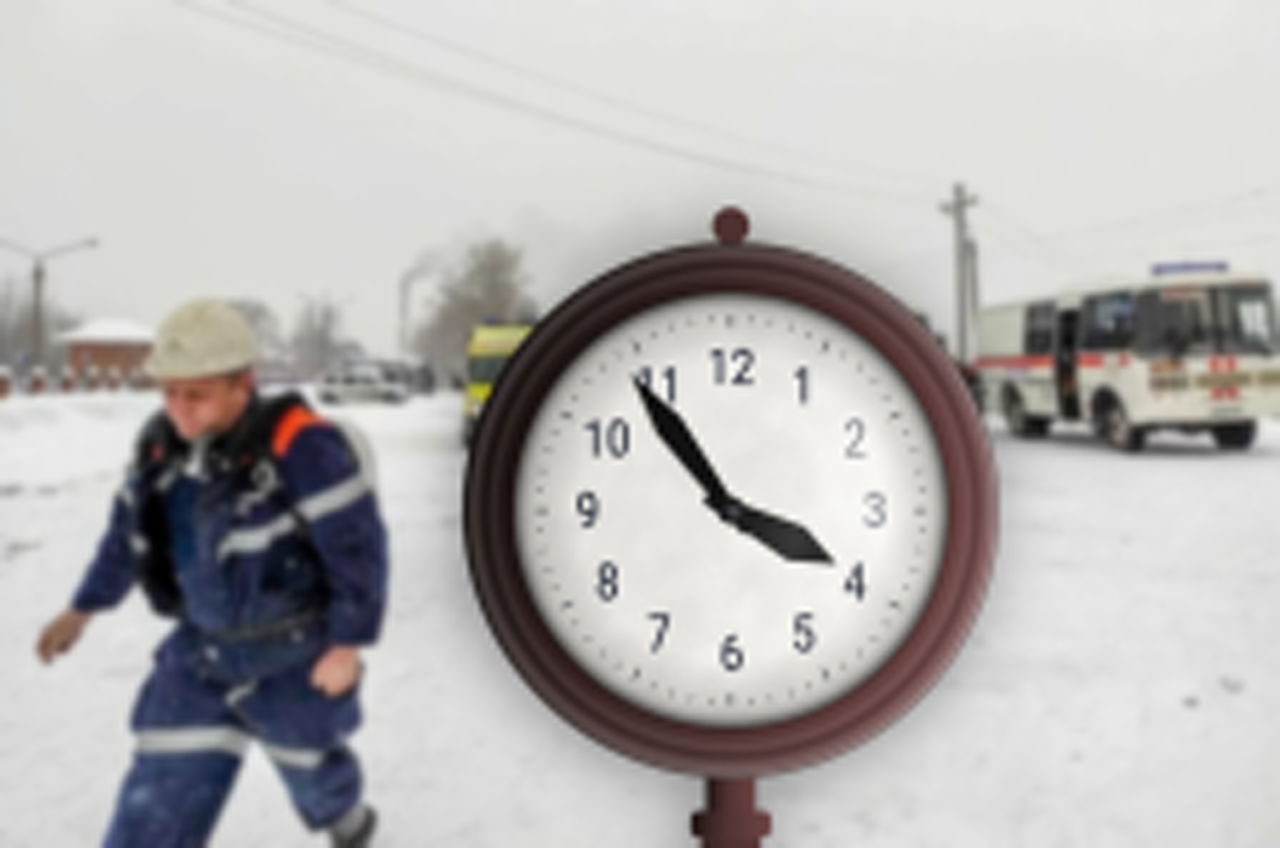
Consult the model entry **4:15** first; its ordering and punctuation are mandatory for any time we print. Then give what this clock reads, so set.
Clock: **3:54**
